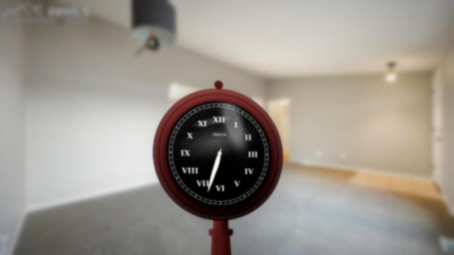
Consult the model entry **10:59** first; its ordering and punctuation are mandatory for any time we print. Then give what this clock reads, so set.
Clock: **6:33**
